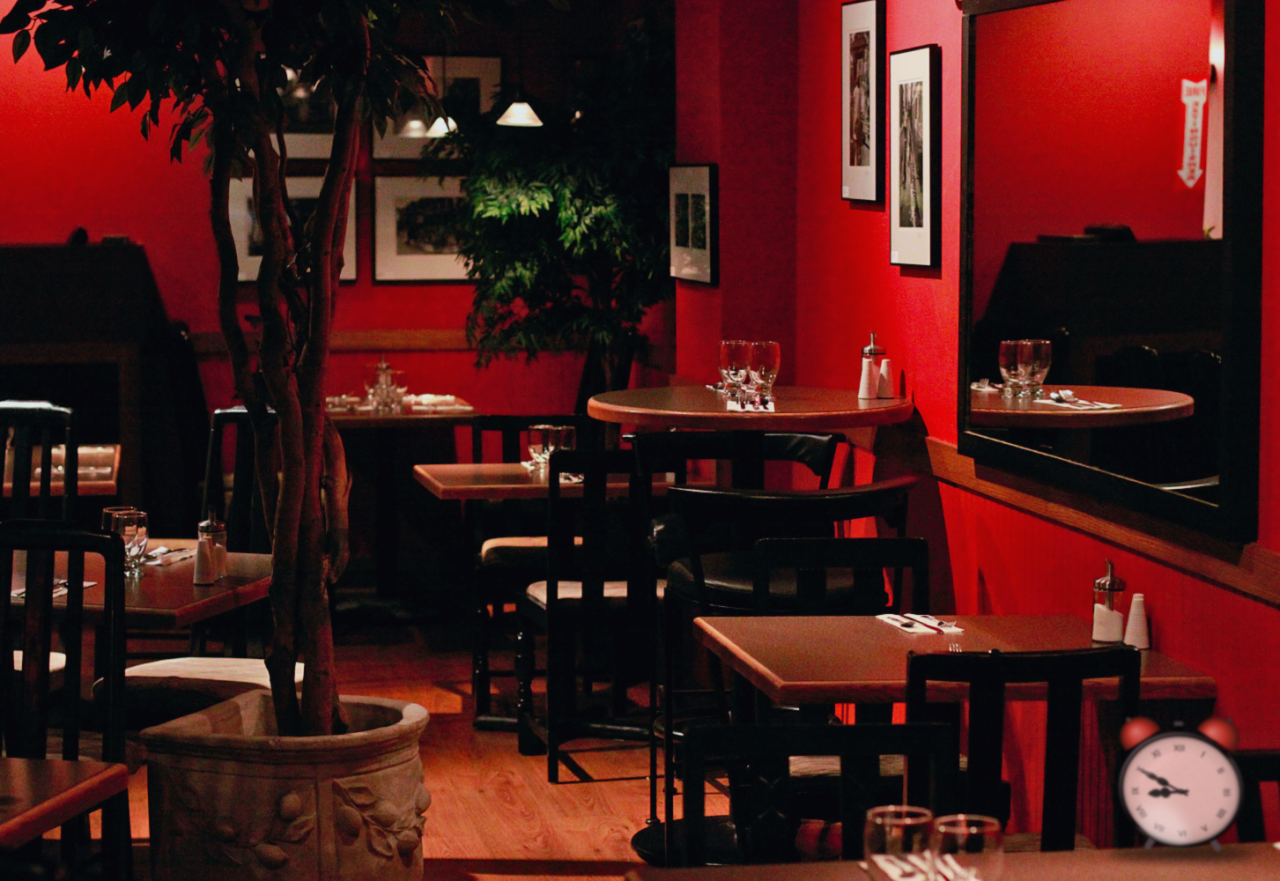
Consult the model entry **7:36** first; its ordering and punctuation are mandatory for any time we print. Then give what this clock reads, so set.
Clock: **8:50**
